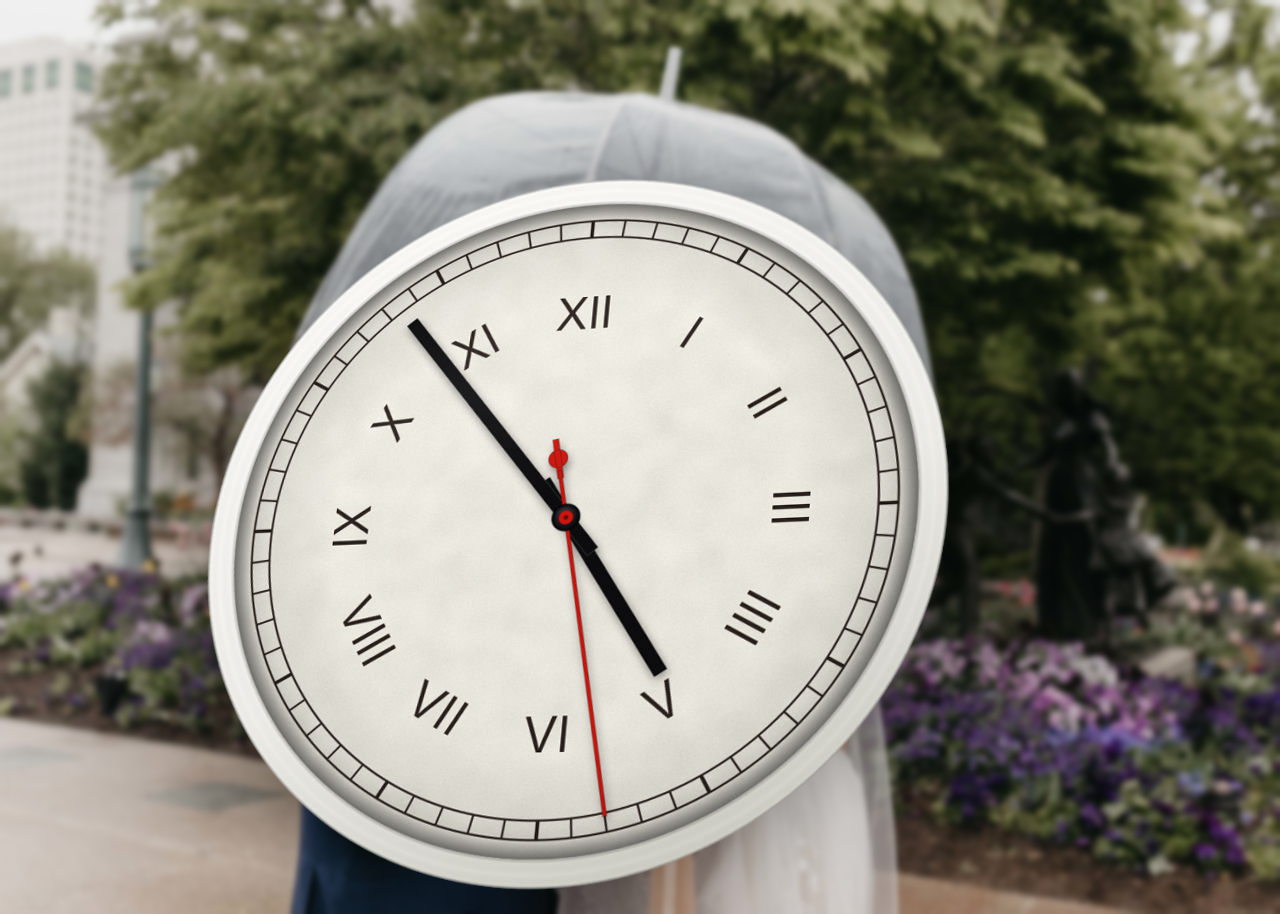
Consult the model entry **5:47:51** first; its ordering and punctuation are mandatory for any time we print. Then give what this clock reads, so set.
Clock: **4:53:28**
